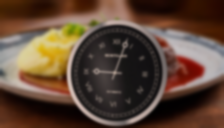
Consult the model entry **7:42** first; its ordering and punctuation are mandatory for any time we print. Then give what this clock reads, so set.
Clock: **9:03**
